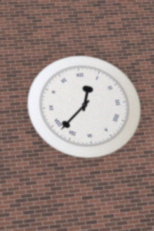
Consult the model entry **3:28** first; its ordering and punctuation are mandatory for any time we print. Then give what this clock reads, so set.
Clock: **12:38**
